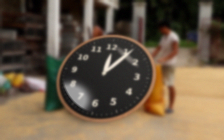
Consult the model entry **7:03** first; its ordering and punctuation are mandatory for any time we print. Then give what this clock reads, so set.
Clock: **12:06**
